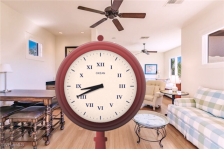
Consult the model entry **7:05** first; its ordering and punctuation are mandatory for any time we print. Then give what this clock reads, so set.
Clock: **8:41**
